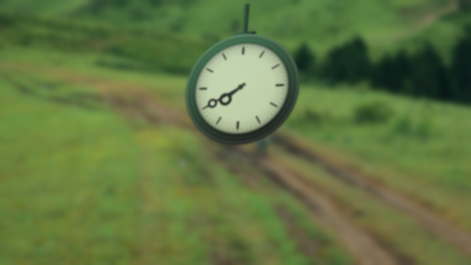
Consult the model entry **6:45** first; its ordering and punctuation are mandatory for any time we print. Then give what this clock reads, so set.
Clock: **7:40**
